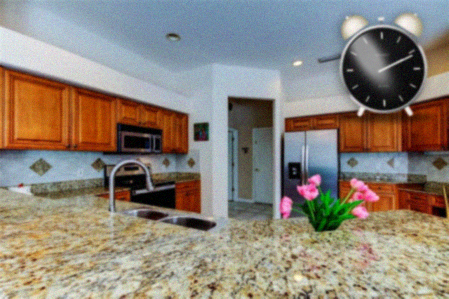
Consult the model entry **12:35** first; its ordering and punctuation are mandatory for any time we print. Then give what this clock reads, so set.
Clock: **2:11**
